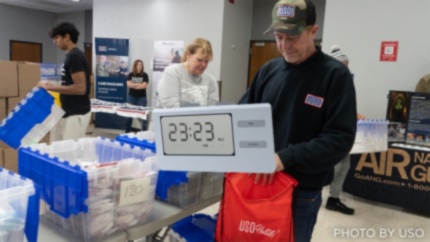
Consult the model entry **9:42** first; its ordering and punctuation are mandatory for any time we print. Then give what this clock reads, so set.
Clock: **23:23**
